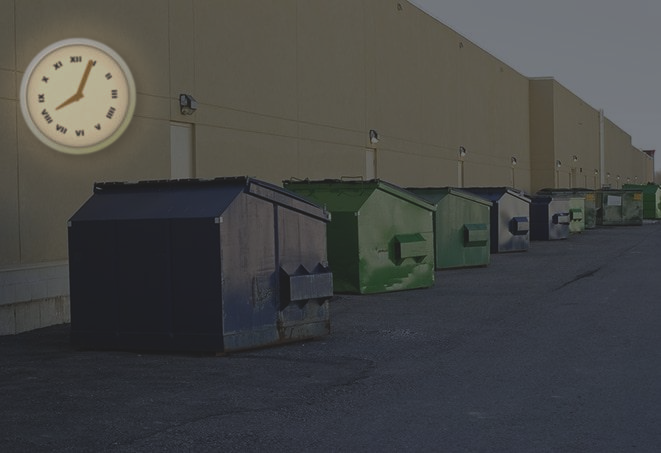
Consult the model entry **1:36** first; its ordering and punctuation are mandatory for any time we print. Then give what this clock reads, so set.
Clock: **8:04**
